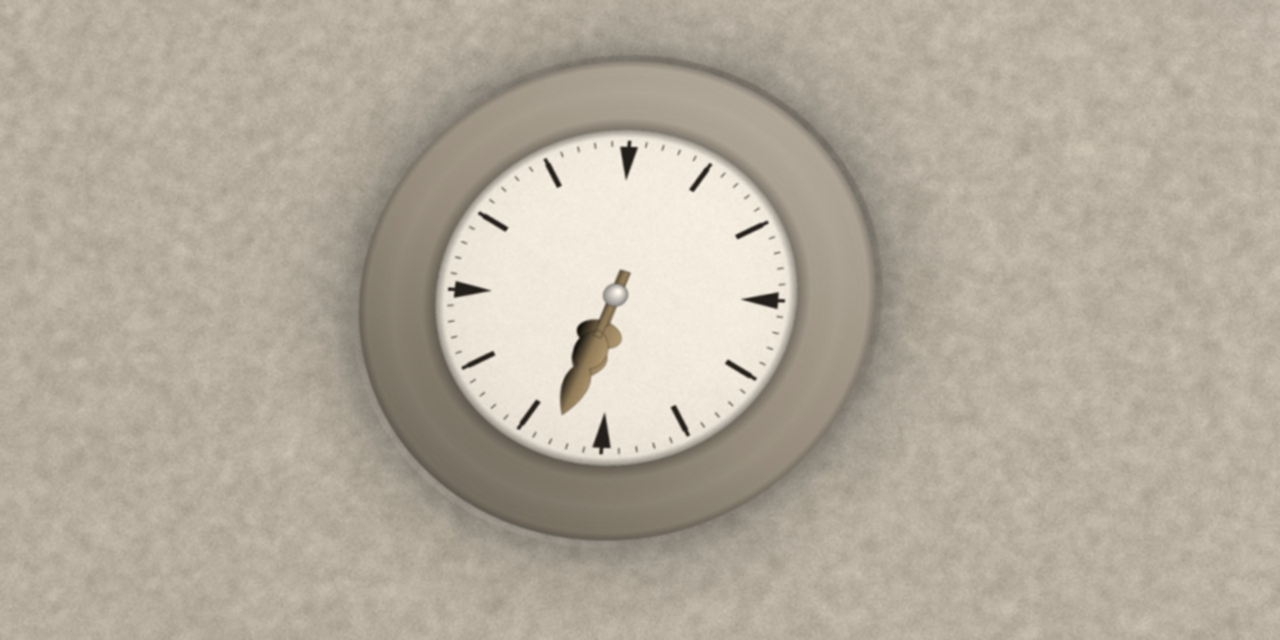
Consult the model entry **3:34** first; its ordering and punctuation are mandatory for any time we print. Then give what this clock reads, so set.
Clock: **6:33**
